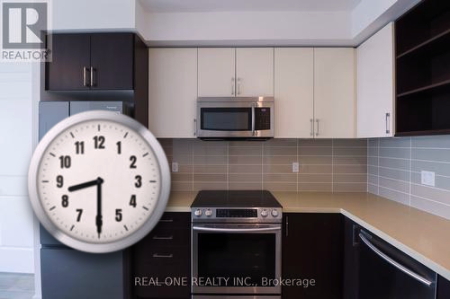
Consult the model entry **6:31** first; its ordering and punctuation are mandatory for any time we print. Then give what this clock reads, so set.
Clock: **8:30**
